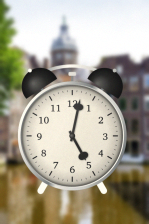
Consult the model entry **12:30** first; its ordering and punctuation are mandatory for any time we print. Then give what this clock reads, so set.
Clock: **5:02**
